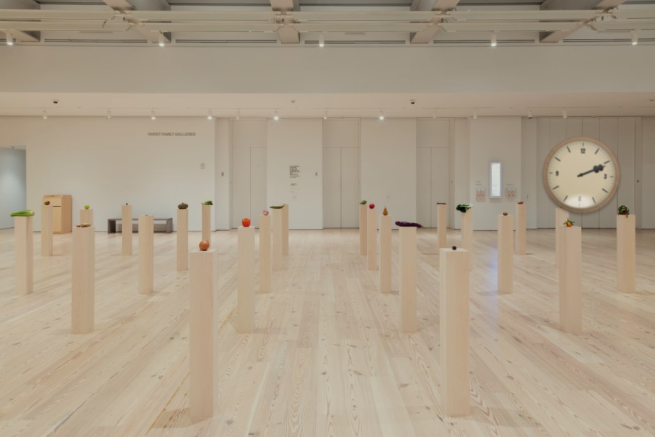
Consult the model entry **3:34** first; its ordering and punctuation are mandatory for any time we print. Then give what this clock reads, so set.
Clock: **2:11**
